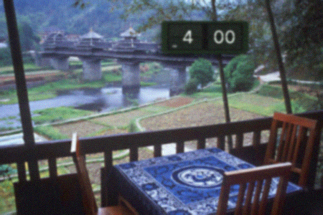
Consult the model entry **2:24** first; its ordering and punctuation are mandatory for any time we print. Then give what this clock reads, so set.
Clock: **4:00**
